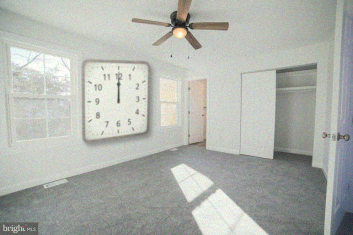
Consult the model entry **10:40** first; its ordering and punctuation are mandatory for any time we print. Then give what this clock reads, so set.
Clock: **12:00**
